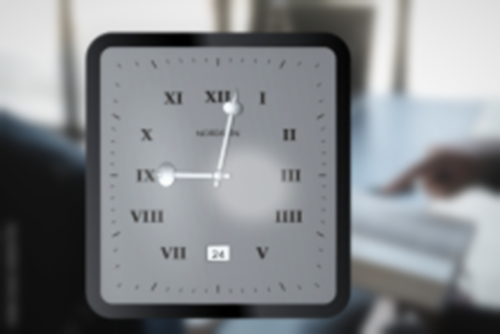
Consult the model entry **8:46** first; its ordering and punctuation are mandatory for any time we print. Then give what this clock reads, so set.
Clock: **9:02**
